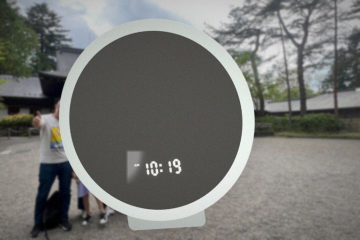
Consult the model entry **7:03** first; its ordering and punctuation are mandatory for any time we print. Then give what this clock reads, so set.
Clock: **10:19**
